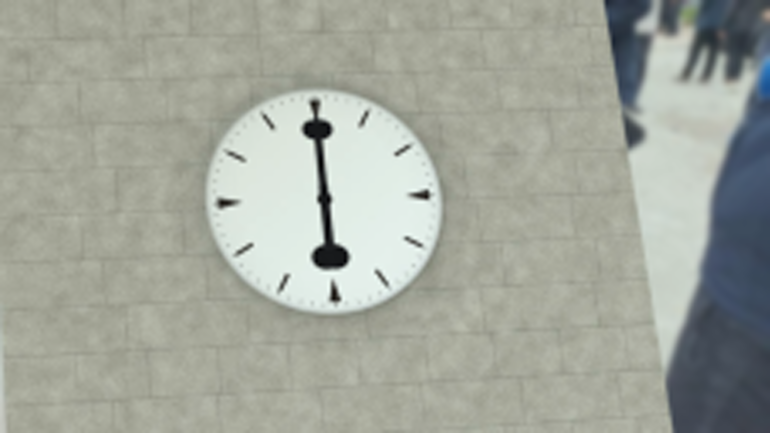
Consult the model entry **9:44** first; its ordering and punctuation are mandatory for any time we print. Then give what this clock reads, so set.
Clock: **6:00**
